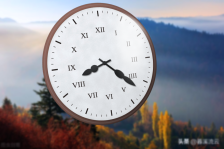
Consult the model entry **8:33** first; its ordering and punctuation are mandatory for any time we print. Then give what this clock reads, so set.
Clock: **8:22**
